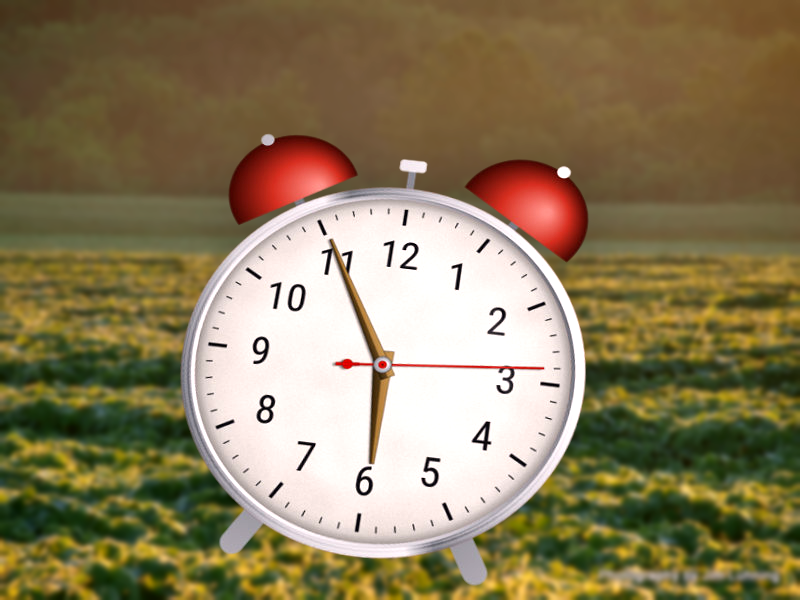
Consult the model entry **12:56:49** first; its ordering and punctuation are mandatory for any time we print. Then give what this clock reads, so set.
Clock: **5:55:14**
